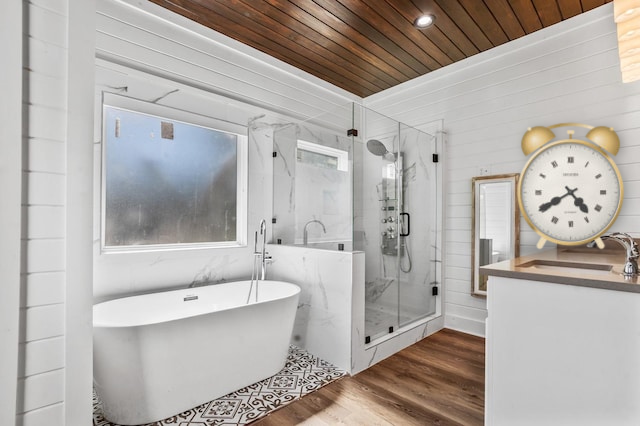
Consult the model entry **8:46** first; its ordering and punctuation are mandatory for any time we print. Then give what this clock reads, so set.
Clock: **4:40**
